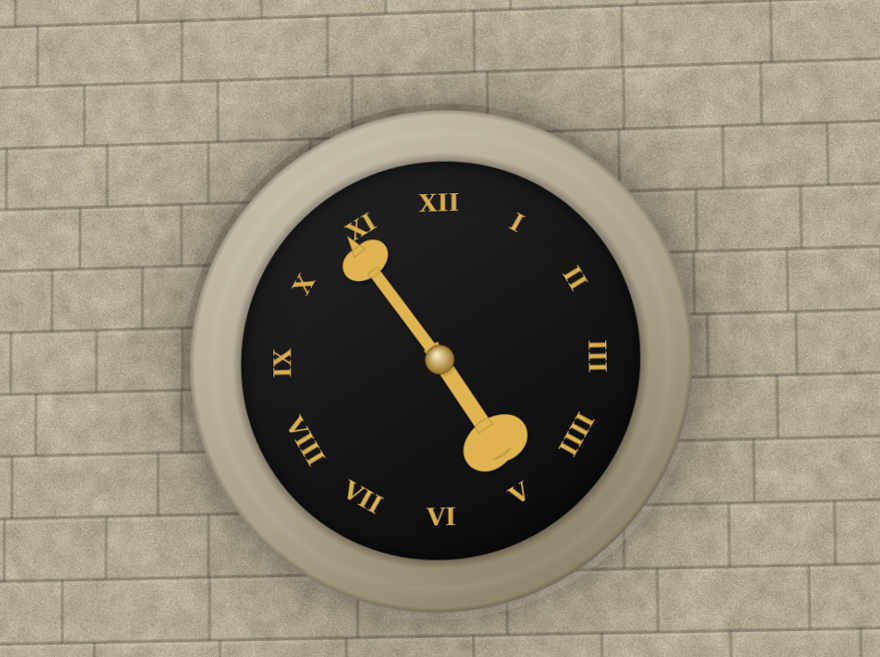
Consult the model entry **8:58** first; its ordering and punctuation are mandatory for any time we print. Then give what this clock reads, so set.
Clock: **4:54**
